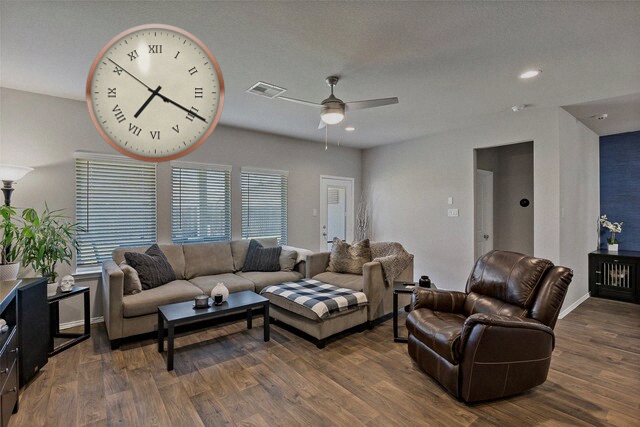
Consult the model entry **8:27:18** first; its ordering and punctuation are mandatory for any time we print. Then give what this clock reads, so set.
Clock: **7:19:51**
